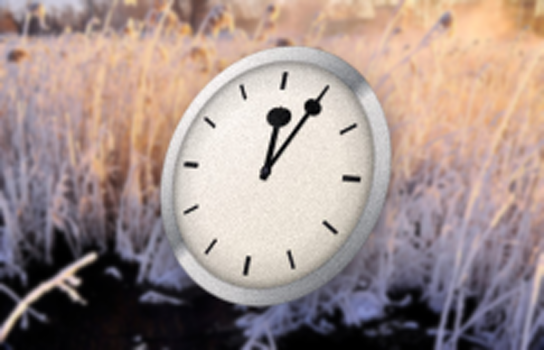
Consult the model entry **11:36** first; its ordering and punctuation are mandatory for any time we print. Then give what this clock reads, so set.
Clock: **12:05**
